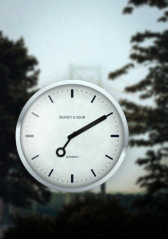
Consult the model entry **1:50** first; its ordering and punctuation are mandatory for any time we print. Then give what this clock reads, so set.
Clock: **7:10**
